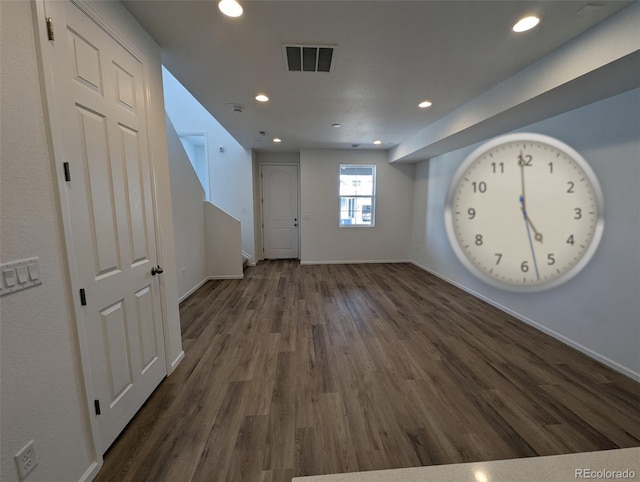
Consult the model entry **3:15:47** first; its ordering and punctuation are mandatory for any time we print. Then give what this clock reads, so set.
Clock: **4:59:28**
